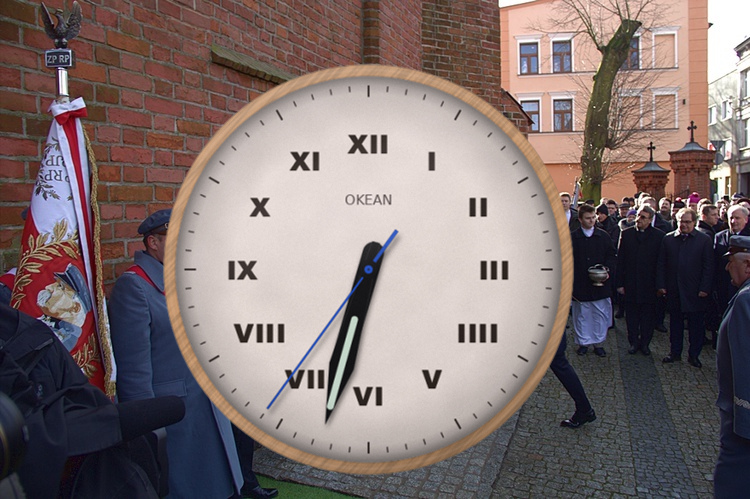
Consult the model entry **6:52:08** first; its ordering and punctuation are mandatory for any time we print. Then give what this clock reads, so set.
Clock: **6:32:36**
